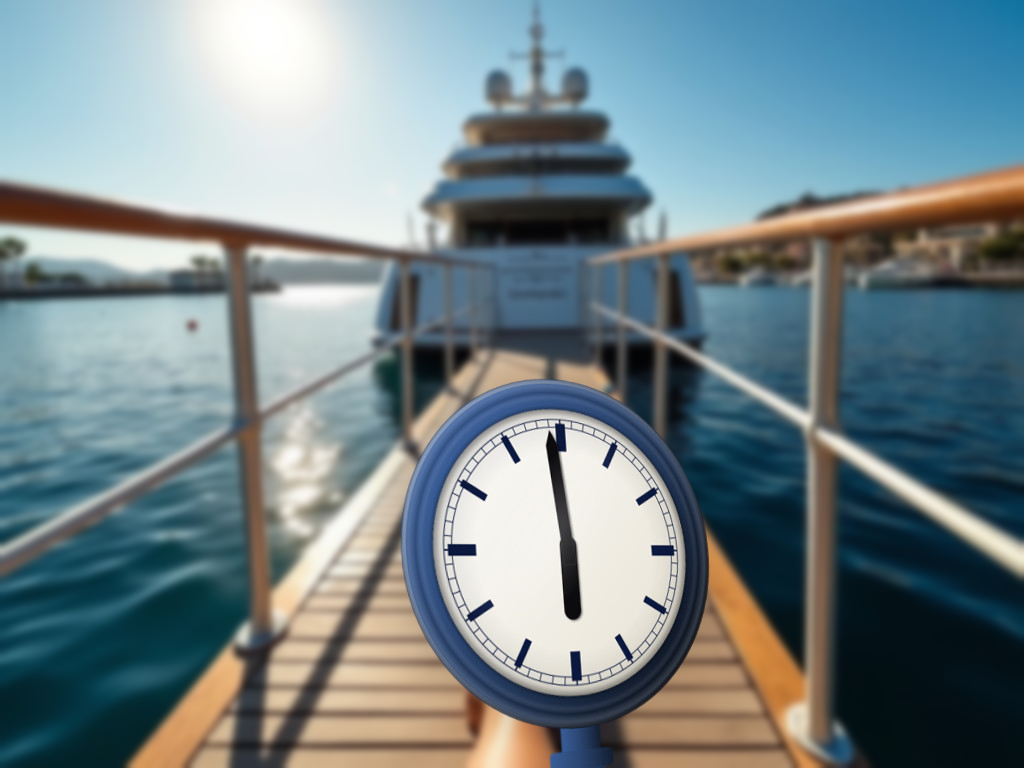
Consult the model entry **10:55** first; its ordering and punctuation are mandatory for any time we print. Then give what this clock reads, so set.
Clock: **5:59**
